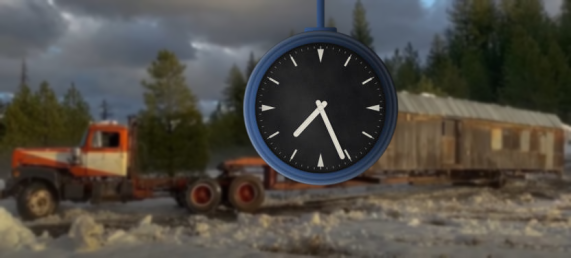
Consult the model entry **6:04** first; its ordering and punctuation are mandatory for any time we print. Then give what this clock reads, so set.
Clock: **7:26**
